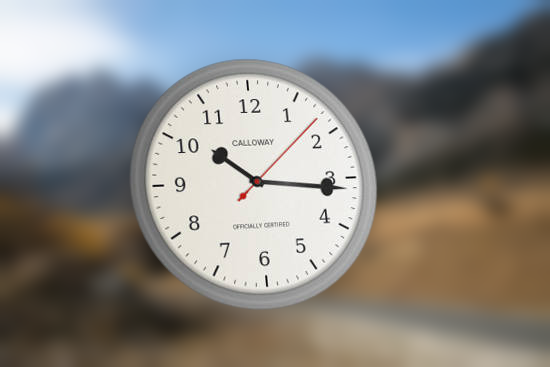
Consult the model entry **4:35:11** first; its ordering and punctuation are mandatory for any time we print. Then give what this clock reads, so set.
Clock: **10:16:08**
